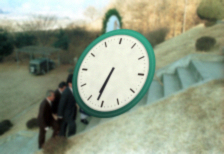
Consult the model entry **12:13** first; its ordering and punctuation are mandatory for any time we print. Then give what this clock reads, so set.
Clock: **6:32**
